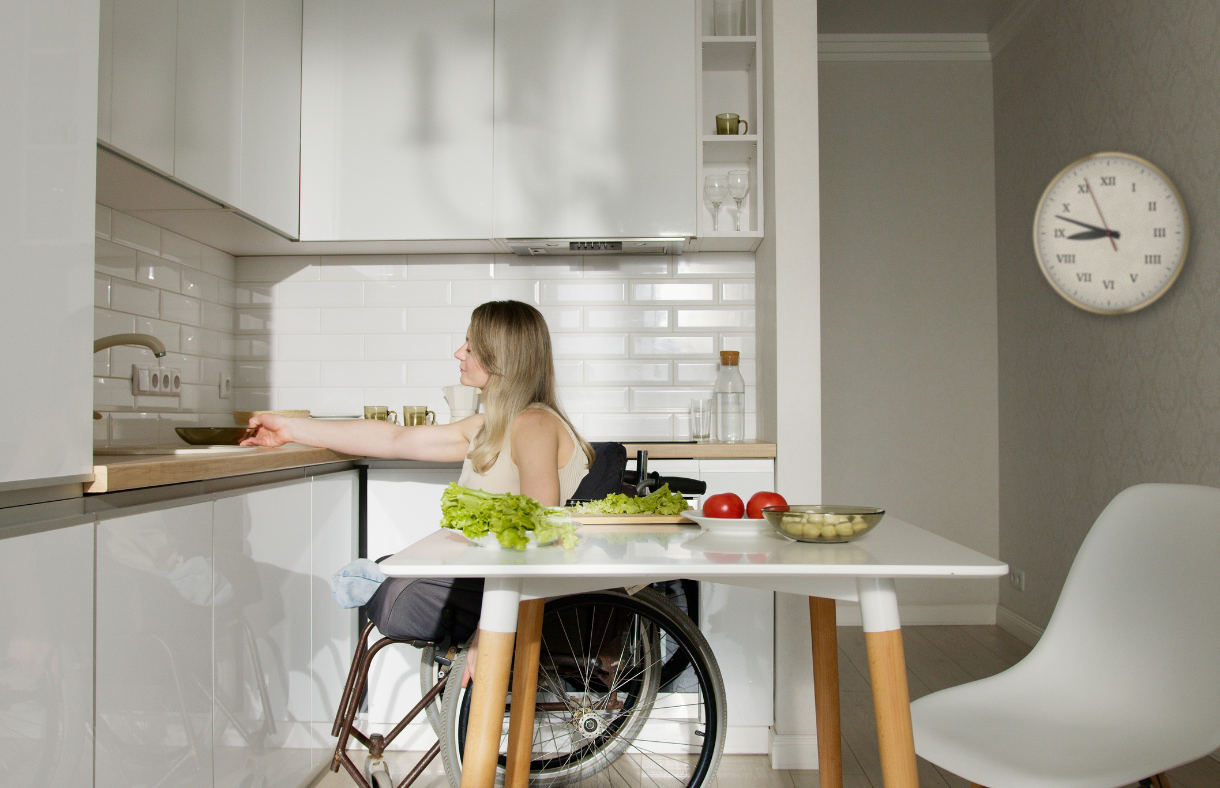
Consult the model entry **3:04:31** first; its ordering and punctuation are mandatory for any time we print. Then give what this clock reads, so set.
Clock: **8:47:56**
